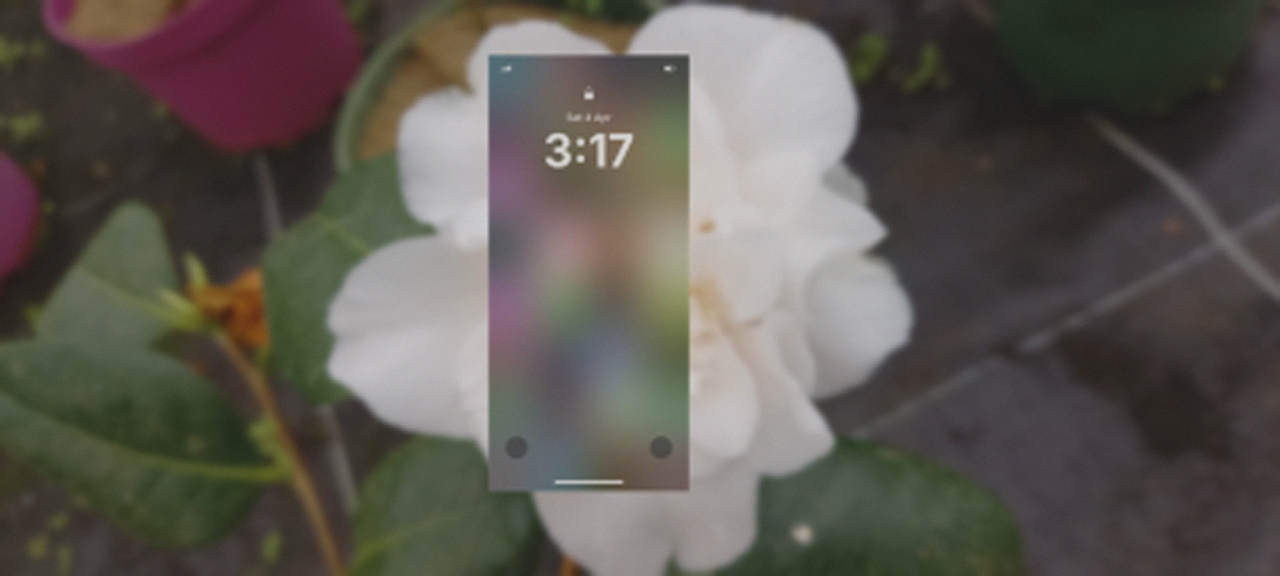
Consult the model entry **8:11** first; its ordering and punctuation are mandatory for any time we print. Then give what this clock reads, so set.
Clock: **3:17**
